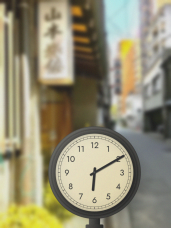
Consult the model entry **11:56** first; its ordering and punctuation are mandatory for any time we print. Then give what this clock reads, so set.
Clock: **6:10**
